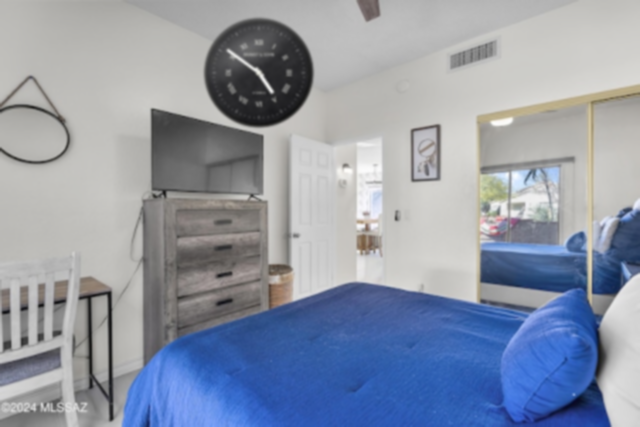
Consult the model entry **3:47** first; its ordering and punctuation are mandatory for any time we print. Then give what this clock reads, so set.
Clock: **4:51**
